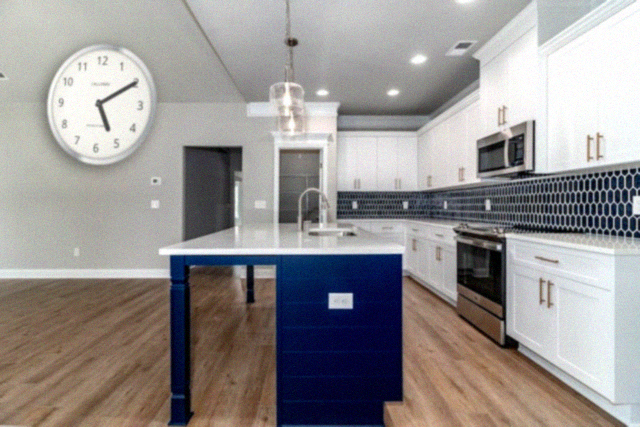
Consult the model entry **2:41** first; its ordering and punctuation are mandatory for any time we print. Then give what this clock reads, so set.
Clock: **5:10**
